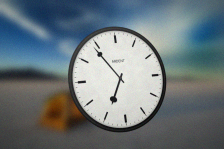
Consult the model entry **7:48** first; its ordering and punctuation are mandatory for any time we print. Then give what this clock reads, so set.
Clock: **6:54**
